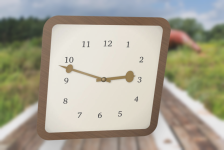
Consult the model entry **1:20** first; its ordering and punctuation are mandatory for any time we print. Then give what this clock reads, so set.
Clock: **2:48**
